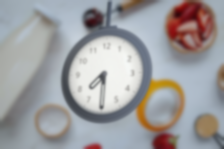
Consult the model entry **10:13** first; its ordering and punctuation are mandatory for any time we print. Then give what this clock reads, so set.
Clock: **7:30**
